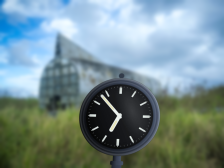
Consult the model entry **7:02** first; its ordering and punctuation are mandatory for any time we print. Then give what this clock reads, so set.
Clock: **6:53**
